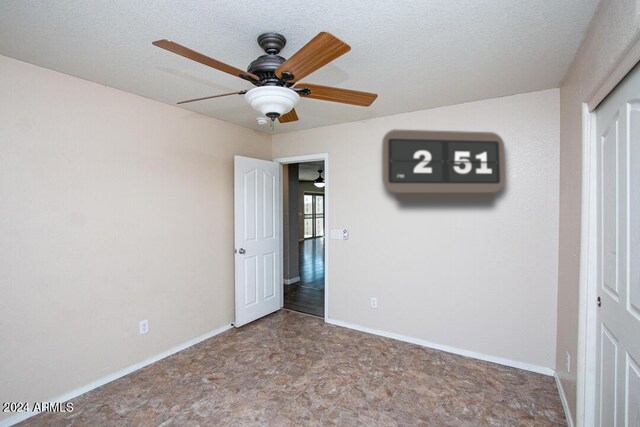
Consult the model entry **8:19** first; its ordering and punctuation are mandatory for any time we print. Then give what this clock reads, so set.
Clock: **2:51**
